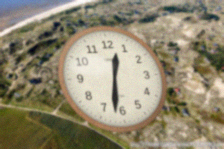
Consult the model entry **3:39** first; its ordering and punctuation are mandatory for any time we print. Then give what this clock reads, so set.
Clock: **12:32**
